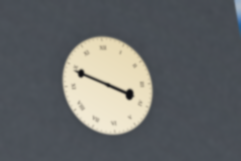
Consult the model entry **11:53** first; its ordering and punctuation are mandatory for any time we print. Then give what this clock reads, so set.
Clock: **3:49**
